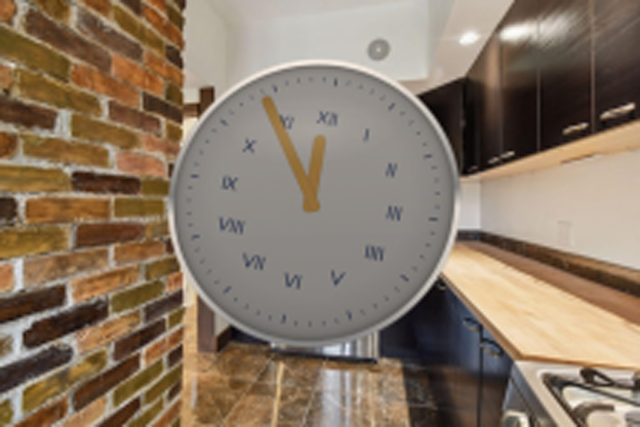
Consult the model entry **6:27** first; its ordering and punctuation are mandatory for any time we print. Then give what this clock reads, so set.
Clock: **11:54**
